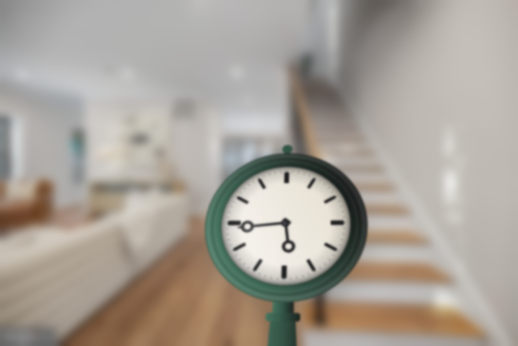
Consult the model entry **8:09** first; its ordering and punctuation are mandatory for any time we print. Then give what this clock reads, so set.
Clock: **5:44**
